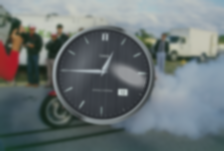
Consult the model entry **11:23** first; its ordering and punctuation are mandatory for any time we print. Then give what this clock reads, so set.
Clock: **12:45**
